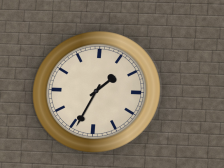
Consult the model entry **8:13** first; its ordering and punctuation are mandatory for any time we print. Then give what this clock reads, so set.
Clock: **1:34**
